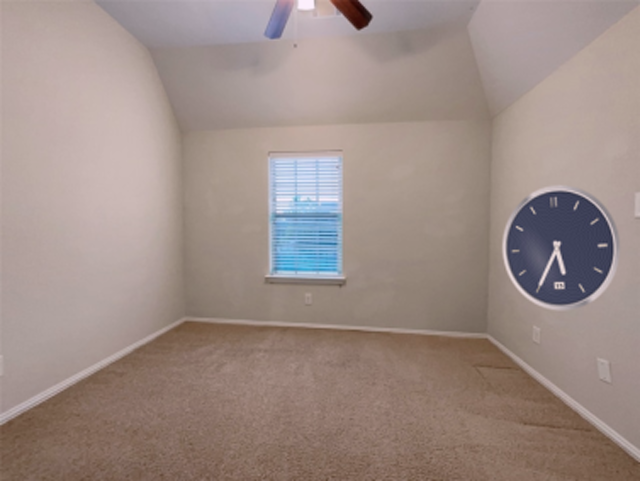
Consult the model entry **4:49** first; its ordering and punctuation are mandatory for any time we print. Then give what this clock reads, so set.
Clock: **5:35**
